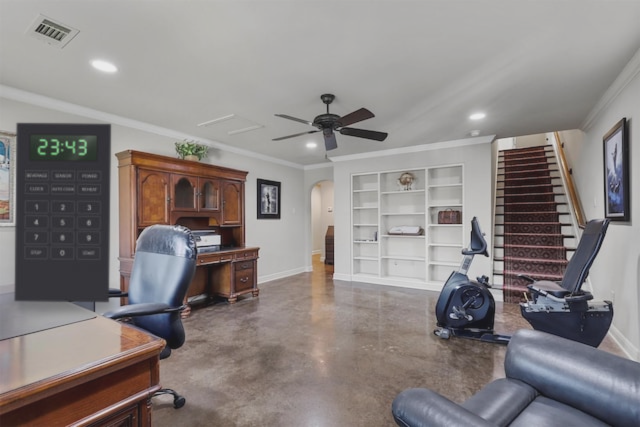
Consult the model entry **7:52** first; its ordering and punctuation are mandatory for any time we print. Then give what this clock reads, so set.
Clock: **23:43**
